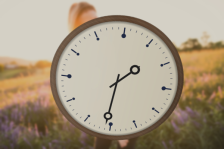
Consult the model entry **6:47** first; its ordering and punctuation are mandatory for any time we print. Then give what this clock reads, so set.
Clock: **1:31**
